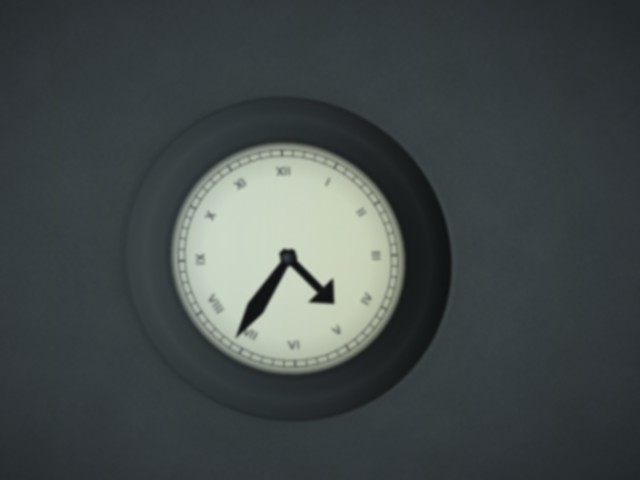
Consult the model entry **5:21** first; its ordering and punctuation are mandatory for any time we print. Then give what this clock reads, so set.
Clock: **4:36**
